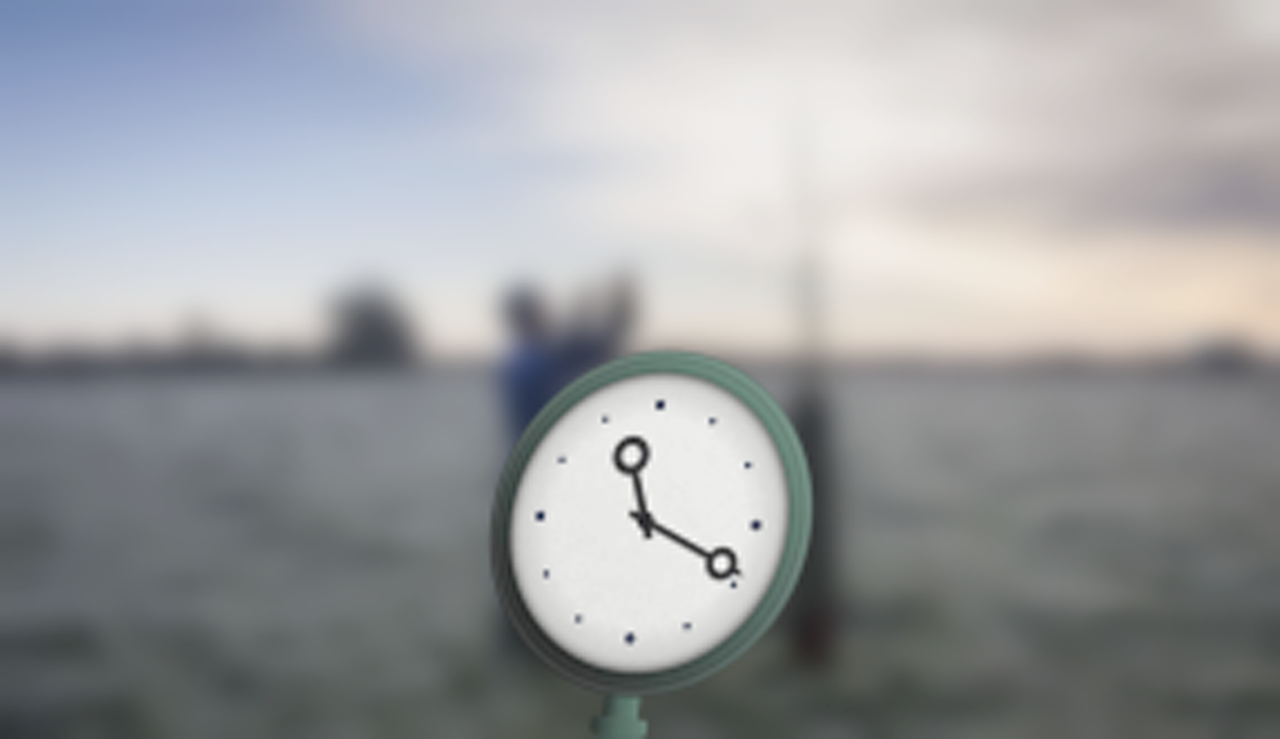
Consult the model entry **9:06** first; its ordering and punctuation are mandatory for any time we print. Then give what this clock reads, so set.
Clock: **11:19**
